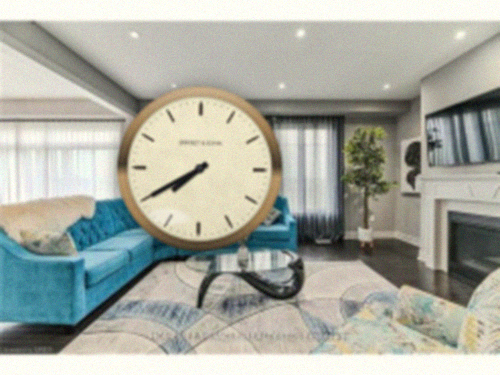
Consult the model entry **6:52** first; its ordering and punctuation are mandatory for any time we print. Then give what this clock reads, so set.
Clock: **7:40**
